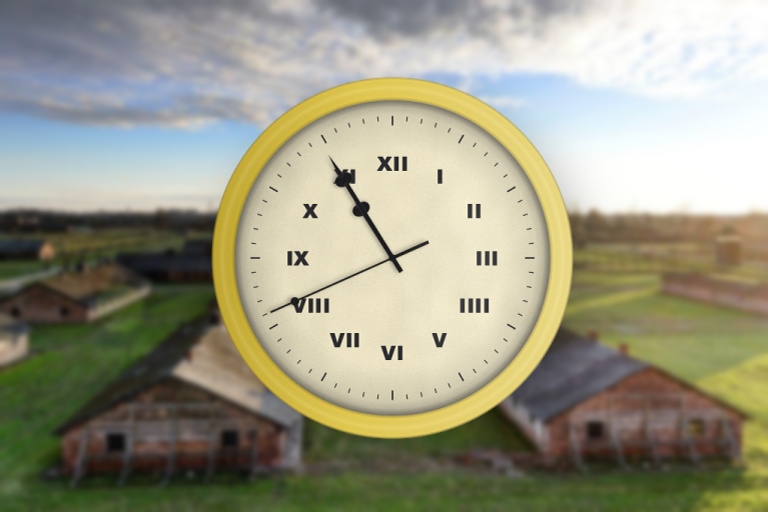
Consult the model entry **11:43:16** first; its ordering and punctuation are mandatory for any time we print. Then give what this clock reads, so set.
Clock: **10:54:41**
